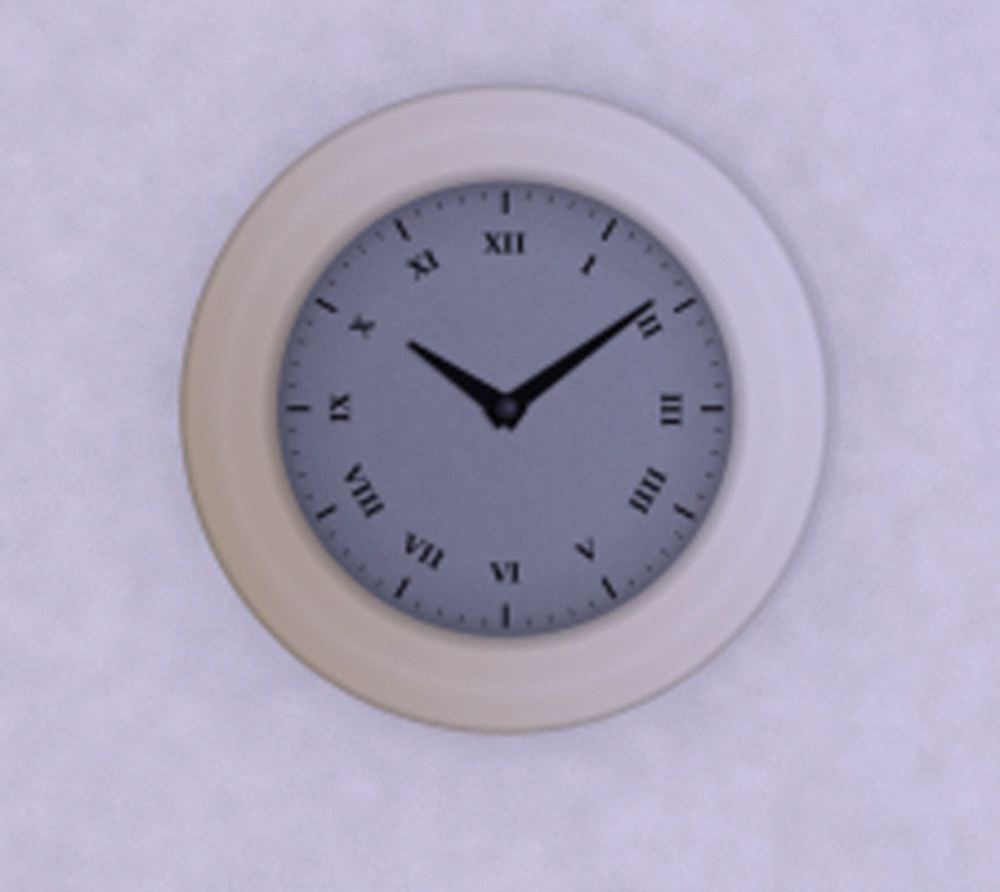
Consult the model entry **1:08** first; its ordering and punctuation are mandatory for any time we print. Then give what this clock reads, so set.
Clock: **10:09**
